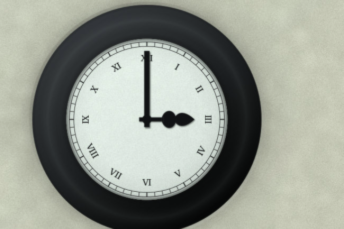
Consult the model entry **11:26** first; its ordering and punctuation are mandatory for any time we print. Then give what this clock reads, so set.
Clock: **3:00**
